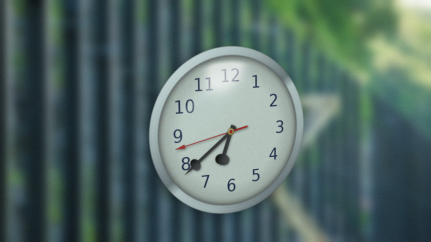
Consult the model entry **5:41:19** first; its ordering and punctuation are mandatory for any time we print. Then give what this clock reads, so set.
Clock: **6:38:43**
